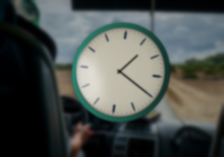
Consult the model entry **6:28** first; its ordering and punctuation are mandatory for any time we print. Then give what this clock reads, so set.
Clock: **1:20**
